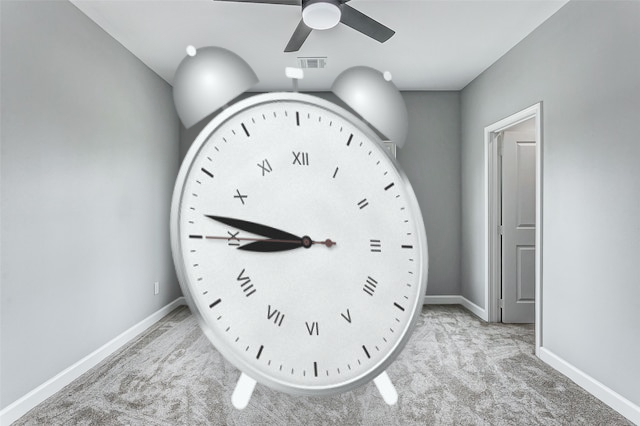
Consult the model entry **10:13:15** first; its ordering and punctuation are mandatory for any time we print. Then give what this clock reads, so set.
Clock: **8:46:45**
